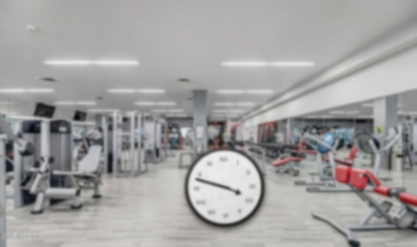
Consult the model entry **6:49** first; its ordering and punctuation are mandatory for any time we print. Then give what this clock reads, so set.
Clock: **3:48**
